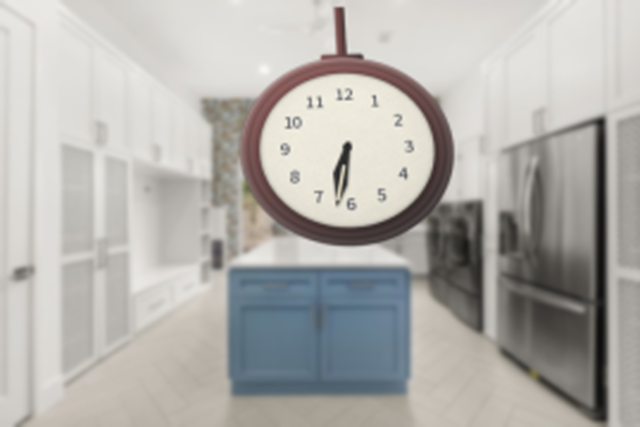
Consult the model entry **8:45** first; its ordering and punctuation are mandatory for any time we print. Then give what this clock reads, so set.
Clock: **6:32**
